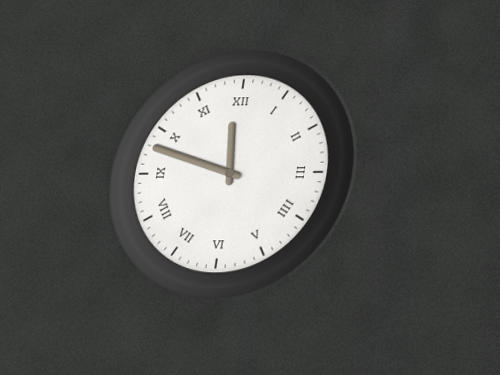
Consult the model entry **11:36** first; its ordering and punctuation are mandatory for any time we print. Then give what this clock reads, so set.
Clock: **11:48**
